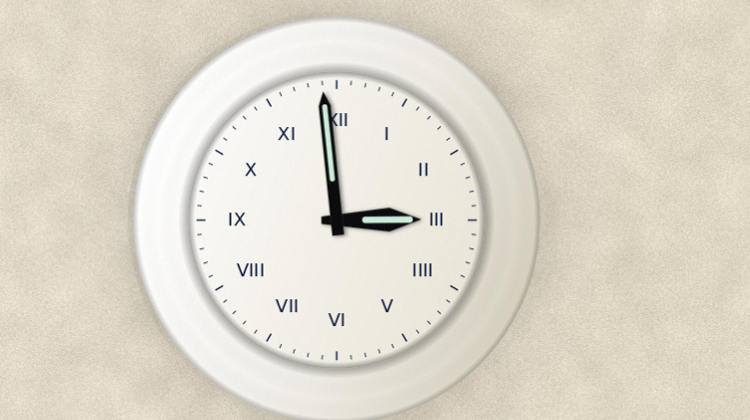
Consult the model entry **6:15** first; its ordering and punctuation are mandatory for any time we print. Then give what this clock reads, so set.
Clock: **2:59**
